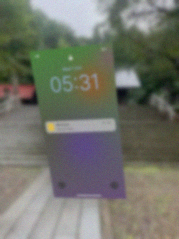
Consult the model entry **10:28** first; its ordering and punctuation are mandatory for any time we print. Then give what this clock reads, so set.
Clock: **5:31**
